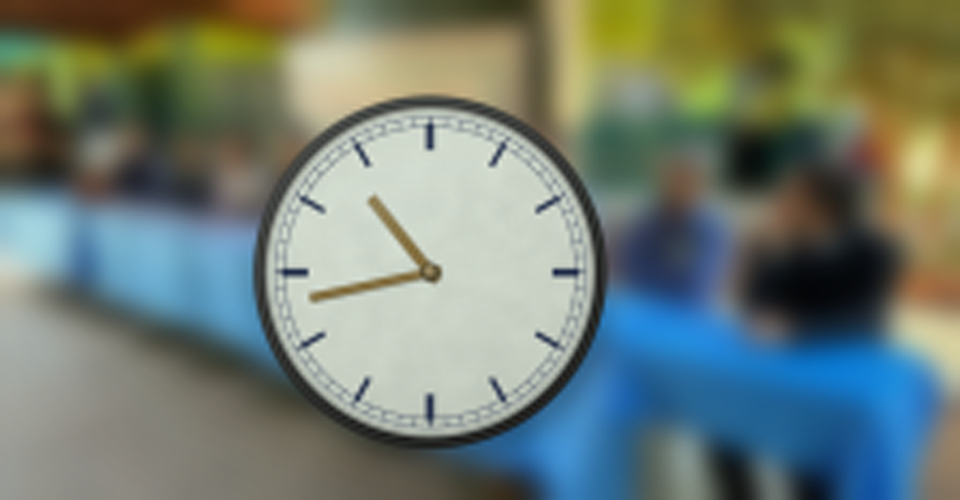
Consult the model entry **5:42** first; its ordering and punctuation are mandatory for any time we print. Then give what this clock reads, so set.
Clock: **10:43**
